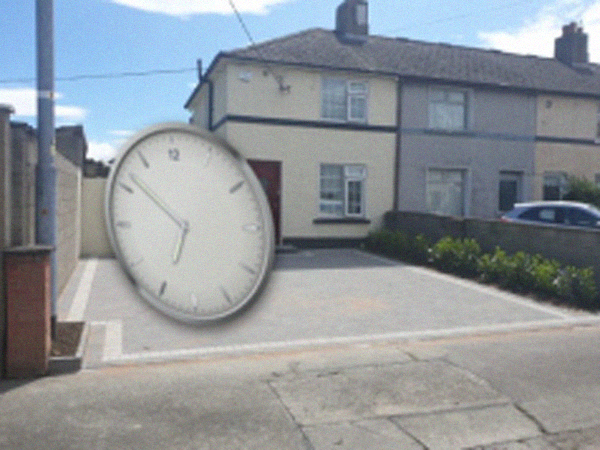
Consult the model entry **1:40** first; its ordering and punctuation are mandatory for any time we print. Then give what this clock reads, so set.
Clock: **6:52**
